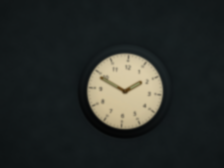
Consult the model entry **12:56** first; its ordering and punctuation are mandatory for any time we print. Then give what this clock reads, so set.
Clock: **1:49**
